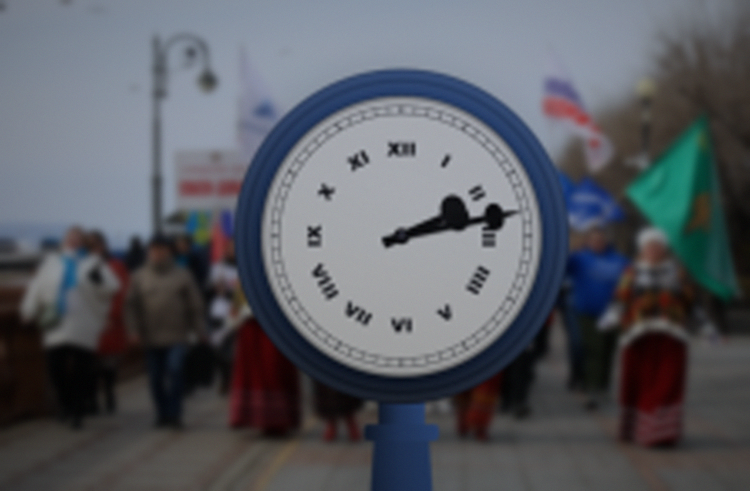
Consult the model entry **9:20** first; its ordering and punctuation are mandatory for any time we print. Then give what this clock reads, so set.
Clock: **2:13**
